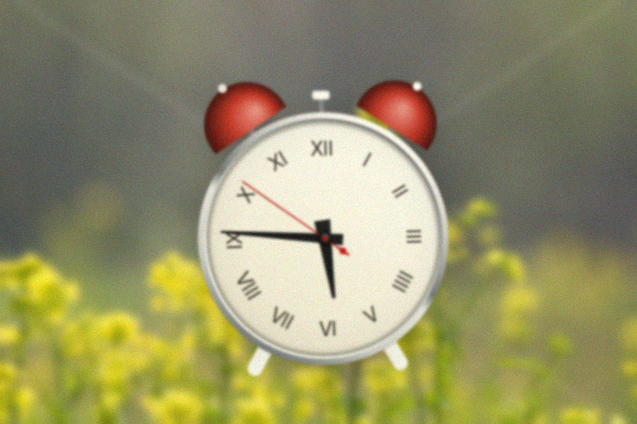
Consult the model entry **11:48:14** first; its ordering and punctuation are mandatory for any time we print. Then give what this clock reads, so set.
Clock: **5:45:51**
